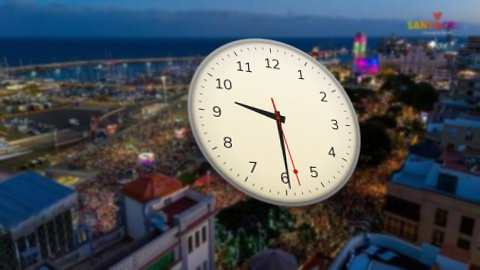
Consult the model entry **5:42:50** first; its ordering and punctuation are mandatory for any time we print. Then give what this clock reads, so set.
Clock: **9:29:28**
